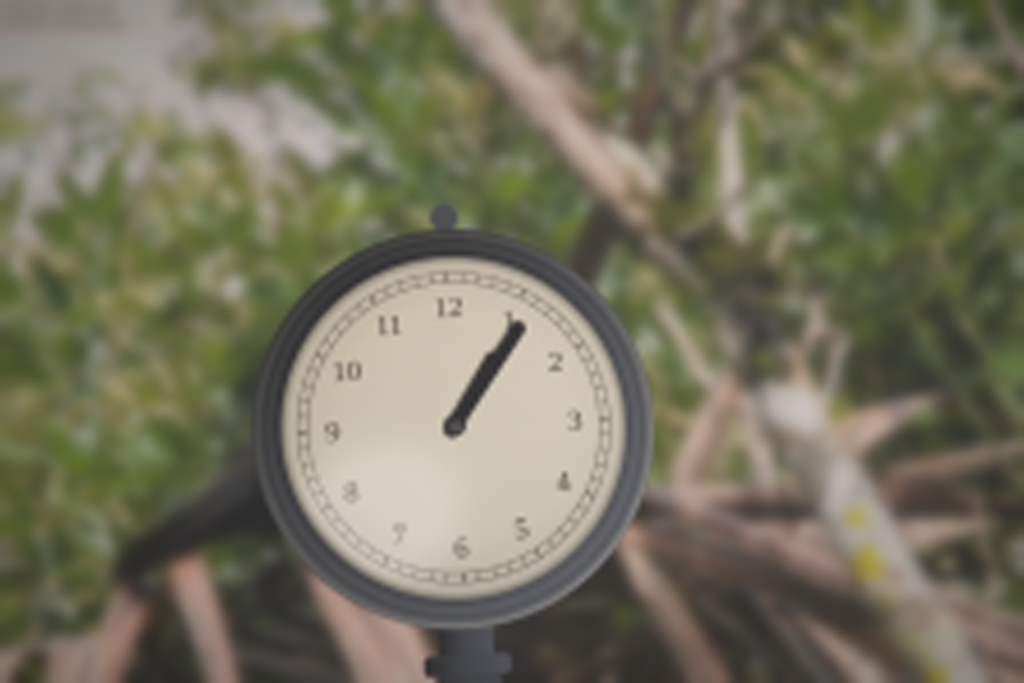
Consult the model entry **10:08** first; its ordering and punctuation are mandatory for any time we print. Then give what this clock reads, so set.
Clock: **1:06**
